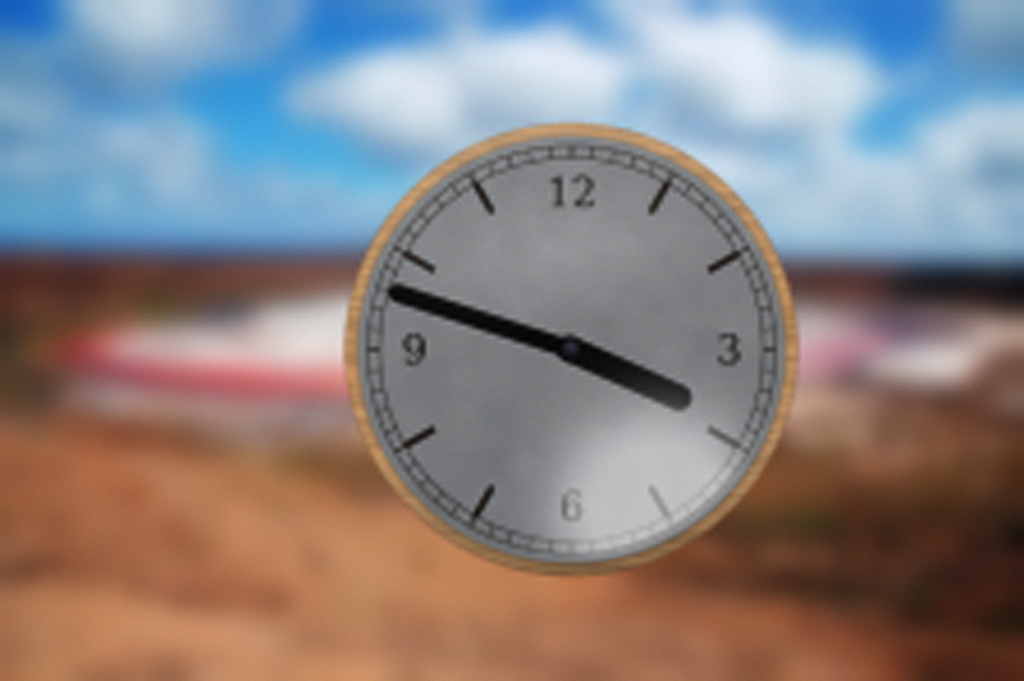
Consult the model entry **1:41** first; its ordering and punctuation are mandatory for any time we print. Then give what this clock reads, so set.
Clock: **3:48**
